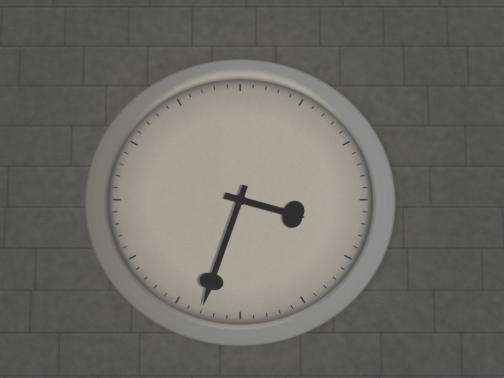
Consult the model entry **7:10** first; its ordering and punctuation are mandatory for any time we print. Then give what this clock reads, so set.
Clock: **3:33**
